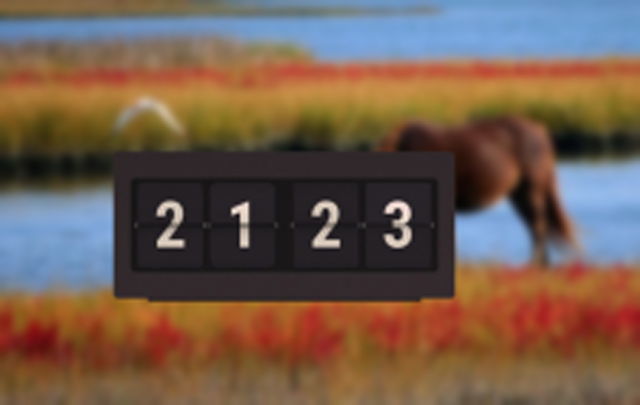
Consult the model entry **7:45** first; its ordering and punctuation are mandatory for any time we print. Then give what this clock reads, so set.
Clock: **21:23**
